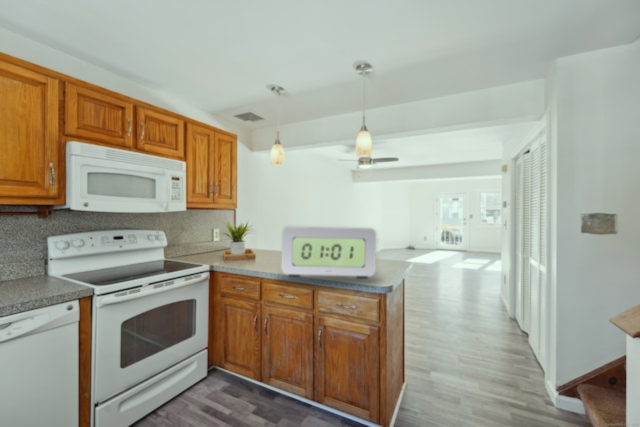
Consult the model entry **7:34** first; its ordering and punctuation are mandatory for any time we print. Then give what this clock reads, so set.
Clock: **1:01**
